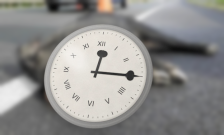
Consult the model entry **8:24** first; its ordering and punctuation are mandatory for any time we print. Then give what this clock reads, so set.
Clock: **12:15**
